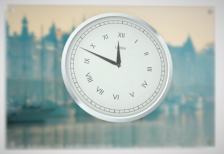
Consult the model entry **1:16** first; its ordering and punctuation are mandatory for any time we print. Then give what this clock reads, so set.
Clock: **11:48**
